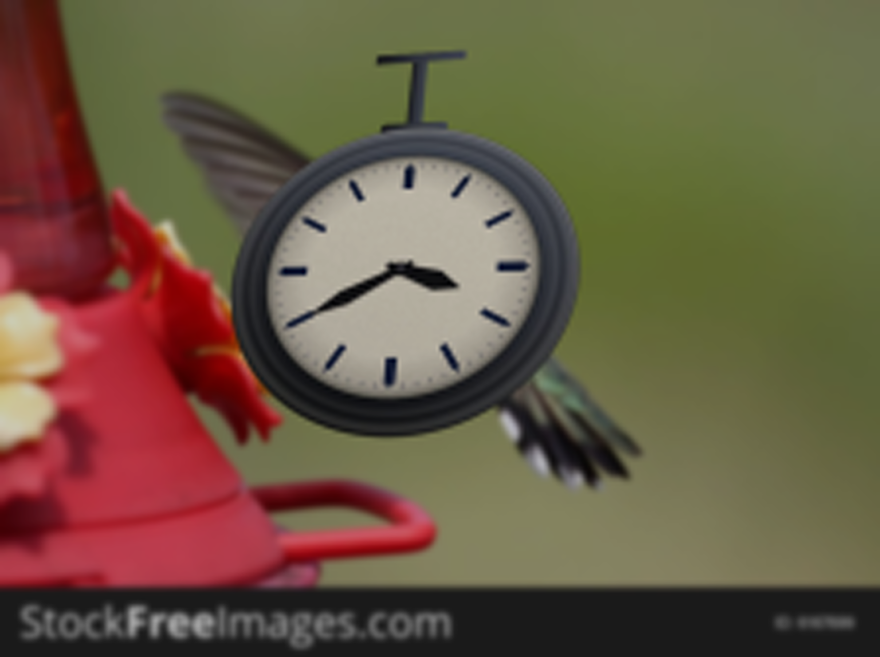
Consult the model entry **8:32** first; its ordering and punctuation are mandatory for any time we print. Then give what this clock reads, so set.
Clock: **3:40**
